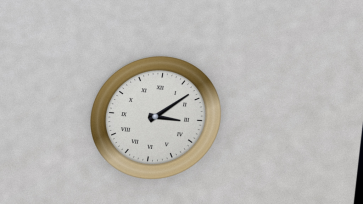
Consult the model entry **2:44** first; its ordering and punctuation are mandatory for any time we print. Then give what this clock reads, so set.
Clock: **3:08**
